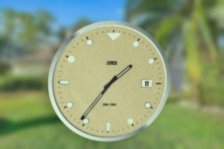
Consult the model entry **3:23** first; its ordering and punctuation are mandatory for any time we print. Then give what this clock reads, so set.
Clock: **1:36**
